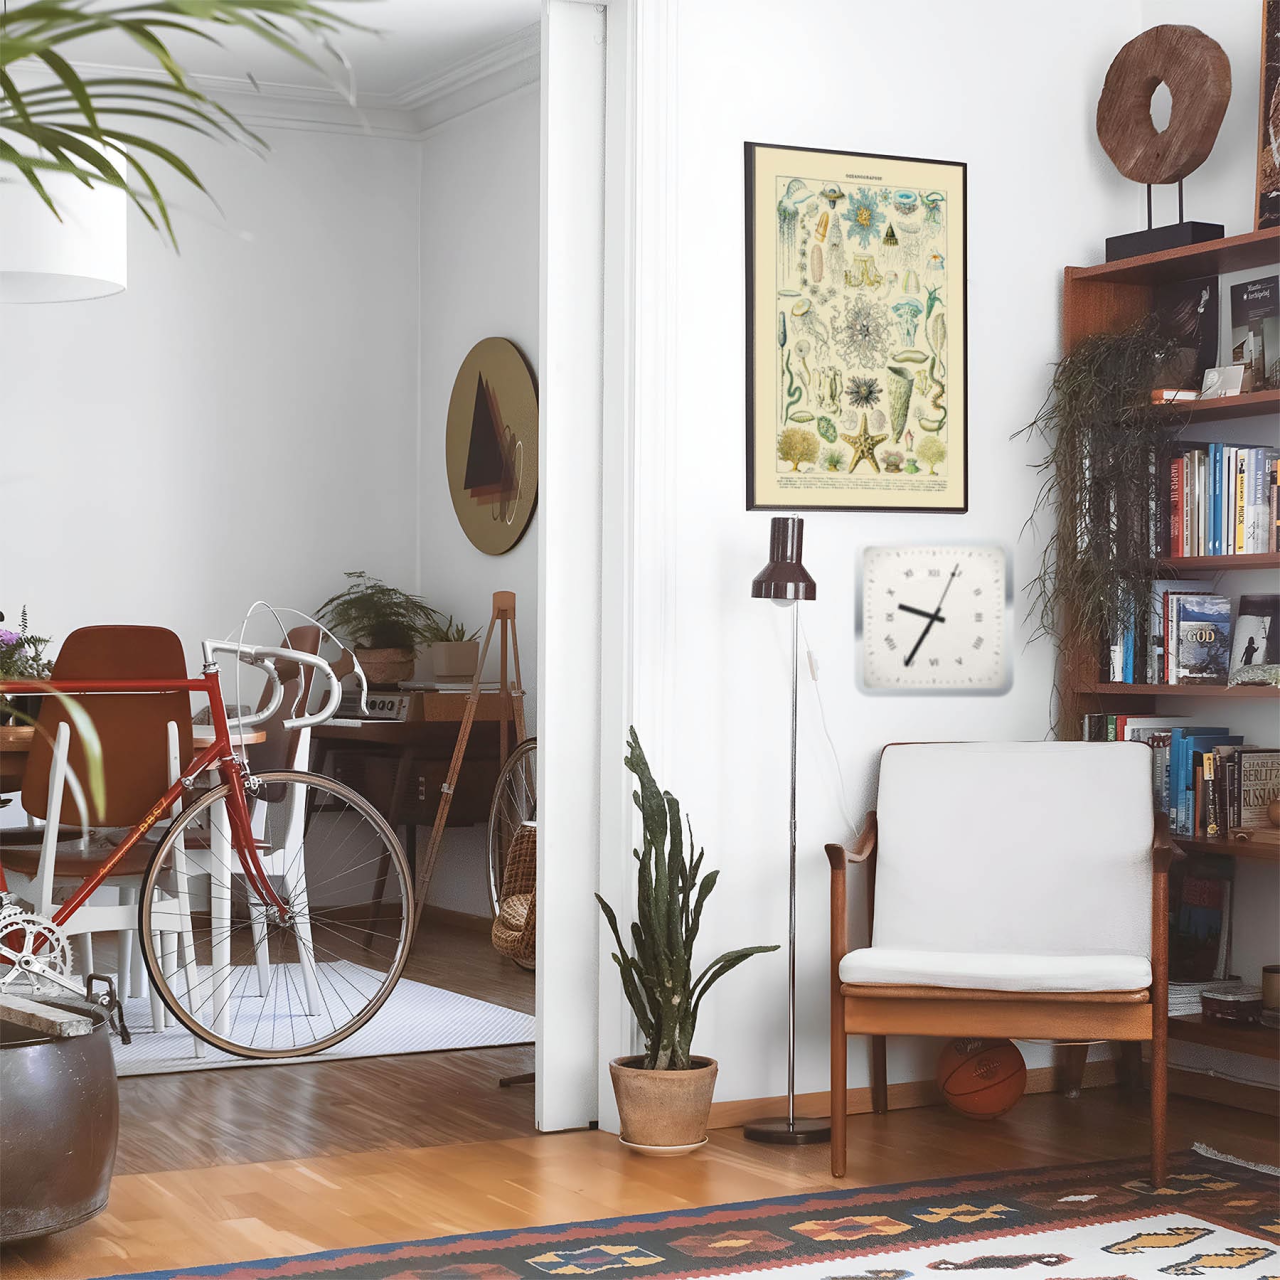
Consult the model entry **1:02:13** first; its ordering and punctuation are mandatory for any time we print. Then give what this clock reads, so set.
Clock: **9:35:04**
